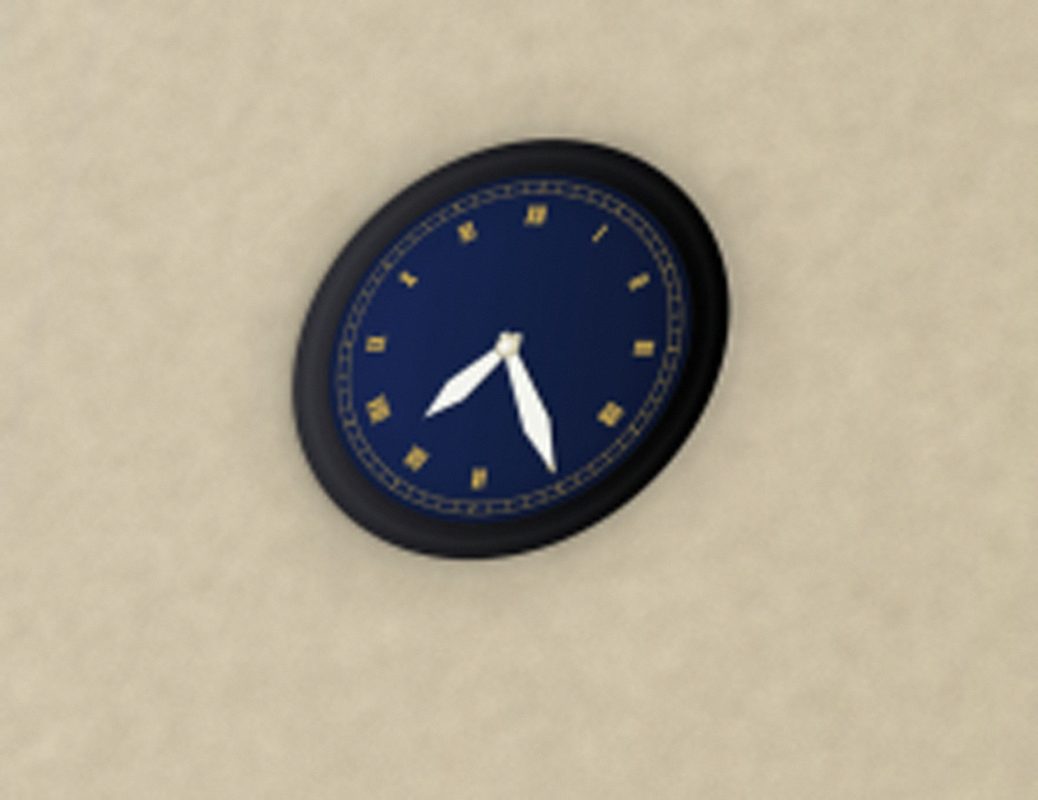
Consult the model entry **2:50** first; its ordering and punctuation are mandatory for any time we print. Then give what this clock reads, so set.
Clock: **7:25**
